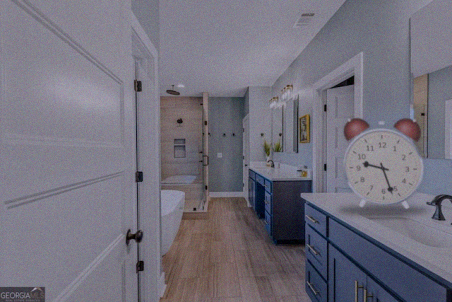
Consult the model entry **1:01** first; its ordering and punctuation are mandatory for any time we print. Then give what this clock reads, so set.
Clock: **9:27**
